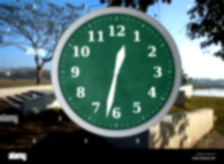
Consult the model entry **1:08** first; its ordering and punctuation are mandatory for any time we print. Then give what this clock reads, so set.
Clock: **12:32**
